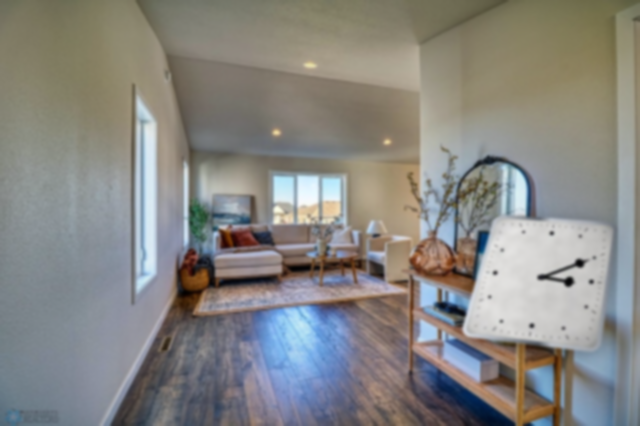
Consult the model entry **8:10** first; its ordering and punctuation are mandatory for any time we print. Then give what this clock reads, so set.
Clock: **3:10**
